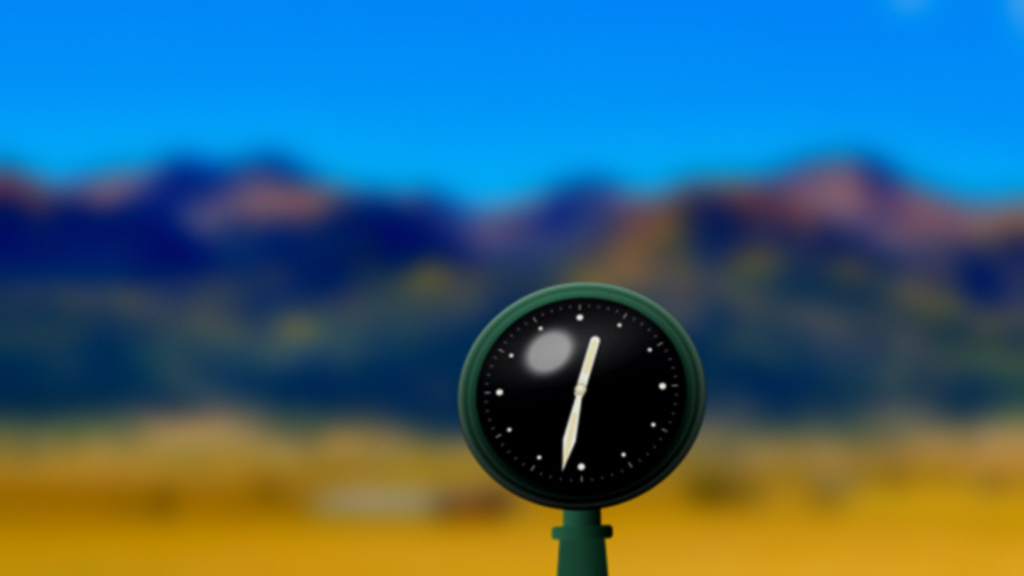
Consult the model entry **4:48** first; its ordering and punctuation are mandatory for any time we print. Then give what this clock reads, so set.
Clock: **12:32**
